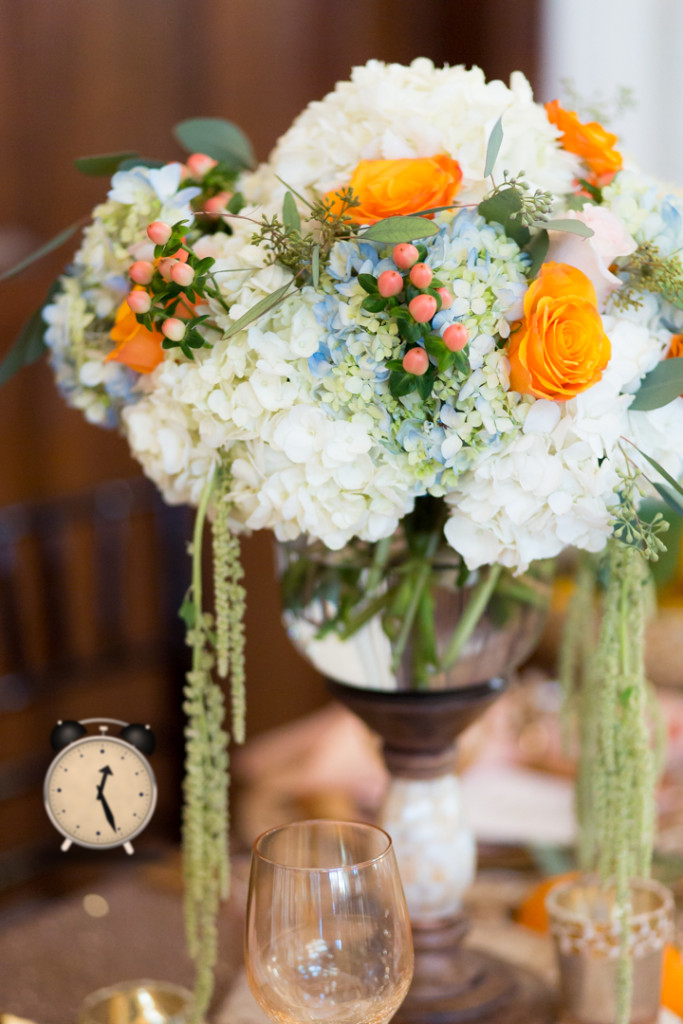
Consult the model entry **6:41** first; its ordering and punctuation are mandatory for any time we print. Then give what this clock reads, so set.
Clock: **12:26**
